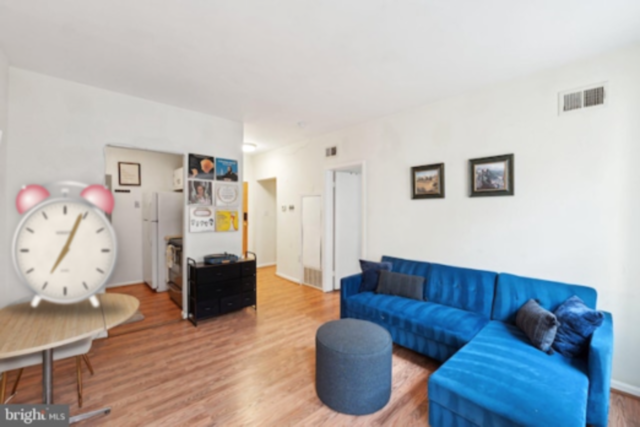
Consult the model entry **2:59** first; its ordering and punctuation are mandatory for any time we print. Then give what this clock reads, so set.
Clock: **7:04**
